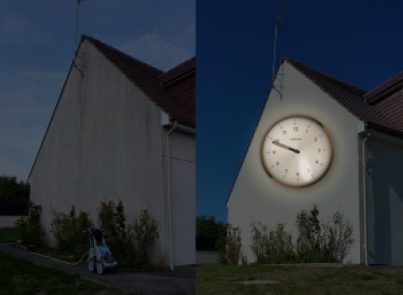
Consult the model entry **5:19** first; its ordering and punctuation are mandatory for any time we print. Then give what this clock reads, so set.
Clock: **9:49**
